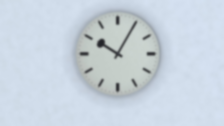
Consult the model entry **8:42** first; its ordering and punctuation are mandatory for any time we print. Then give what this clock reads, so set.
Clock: **10:05**
